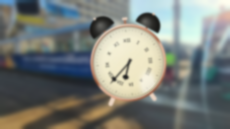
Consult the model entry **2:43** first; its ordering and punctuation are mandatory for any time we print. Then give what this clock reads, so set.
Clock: **6:38**
